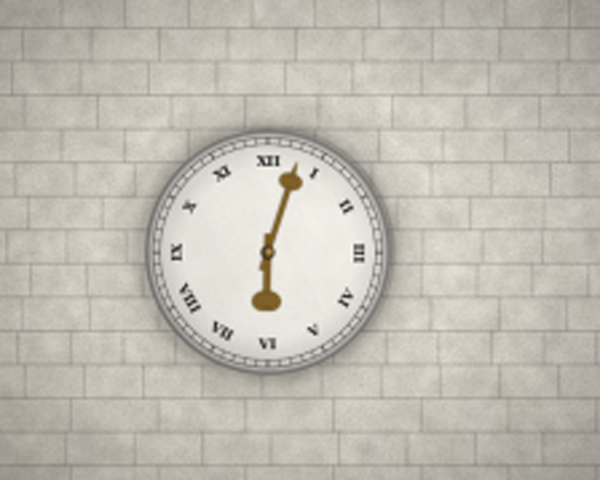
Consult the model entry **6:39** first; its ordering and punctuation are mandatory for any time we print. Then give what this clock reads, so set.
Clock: **6:03**
